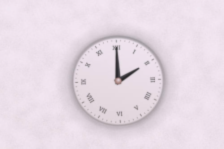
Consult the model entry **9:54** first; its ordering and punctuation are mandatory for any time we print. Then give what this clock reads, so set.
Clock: **2:00**
